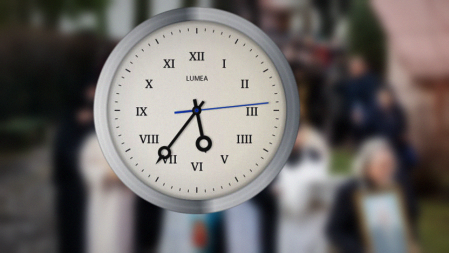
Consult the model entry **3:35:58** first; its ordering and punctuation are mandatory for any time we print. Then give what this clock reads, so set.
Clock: **5:36:14**
